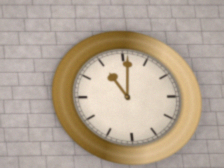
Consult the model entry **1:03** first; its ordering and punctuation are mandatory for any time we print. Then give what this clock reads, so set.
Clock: **11:01**
